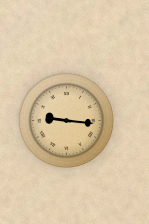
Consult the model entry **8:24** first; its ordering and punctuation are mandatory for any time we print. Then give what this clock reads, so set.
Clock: **9:16**
